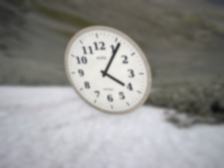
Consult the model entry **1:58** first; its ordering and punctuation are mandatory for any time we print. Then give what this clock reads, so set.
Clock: **4:06**
